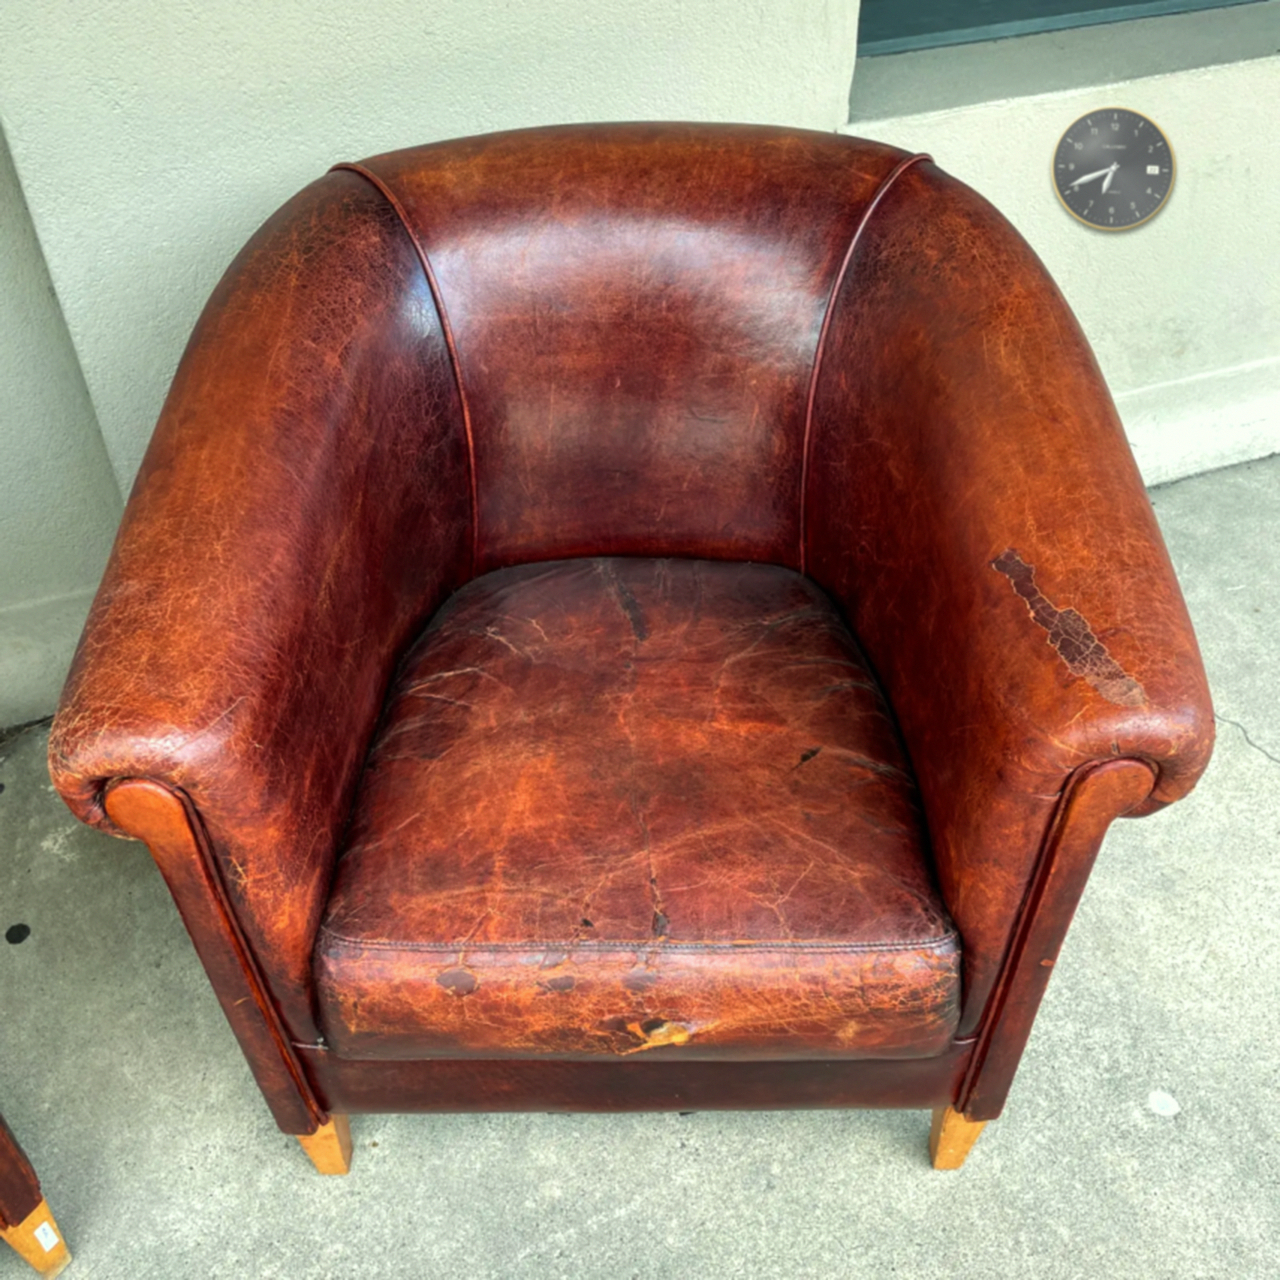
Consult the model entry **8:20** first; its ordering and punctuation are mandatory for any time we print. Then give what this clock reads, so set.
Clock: **6:41**
